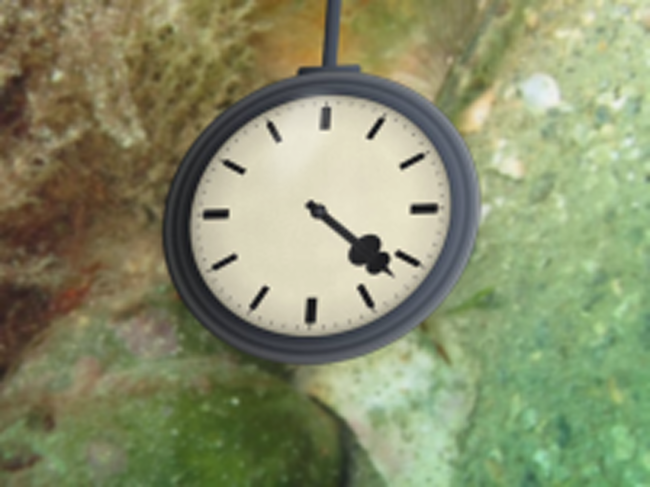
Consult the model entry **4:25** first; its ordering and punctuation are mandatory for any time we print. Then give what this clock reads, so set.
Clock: **4:22**
